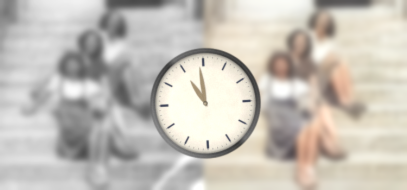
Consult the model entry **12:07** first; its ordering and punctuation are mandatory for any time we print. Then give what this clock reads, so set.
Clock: **10:59**
